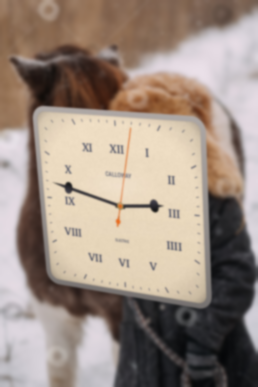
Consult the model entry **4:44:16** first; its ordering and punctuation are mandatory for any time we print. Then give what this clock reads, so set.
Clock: **2:47:02**
